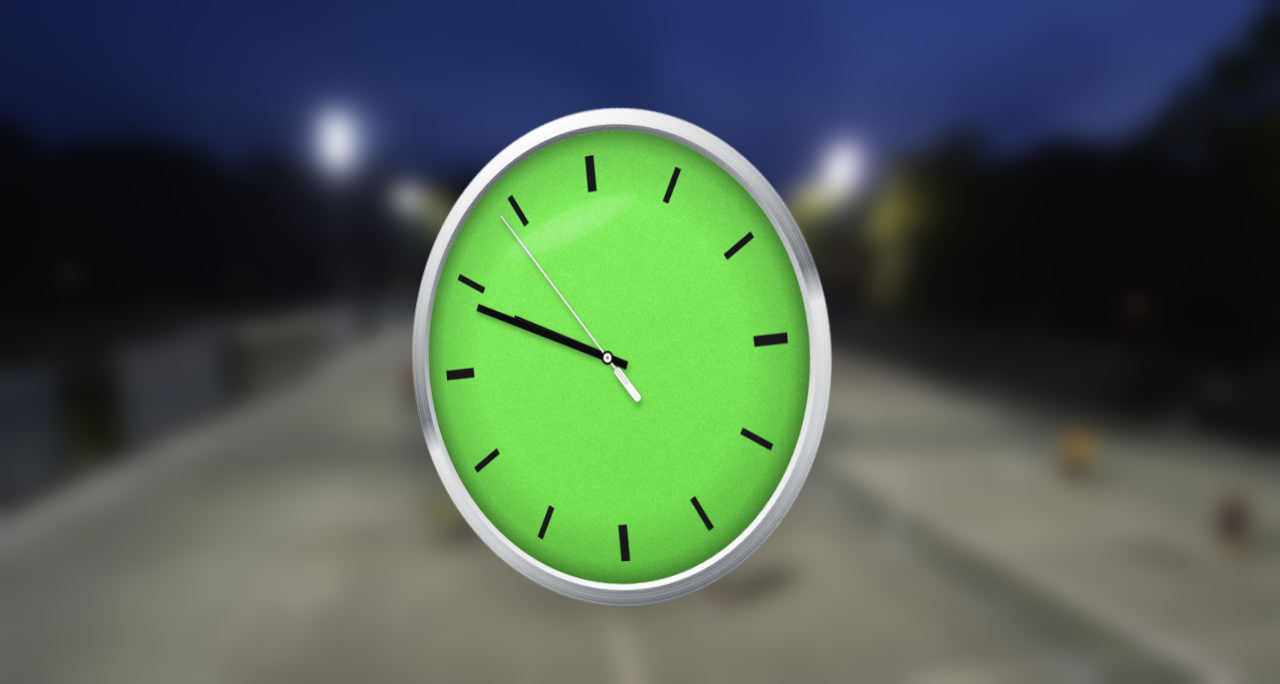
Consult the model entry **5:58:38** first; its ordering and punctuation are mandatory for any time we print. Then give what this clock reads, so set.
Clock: **9:48:54**
